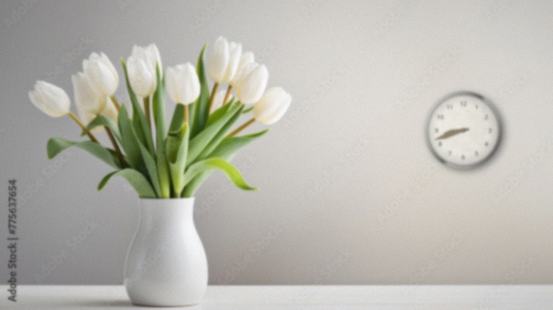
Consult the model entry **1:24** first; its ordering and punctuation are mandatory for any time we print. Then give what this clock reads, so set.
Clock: **8:42**
